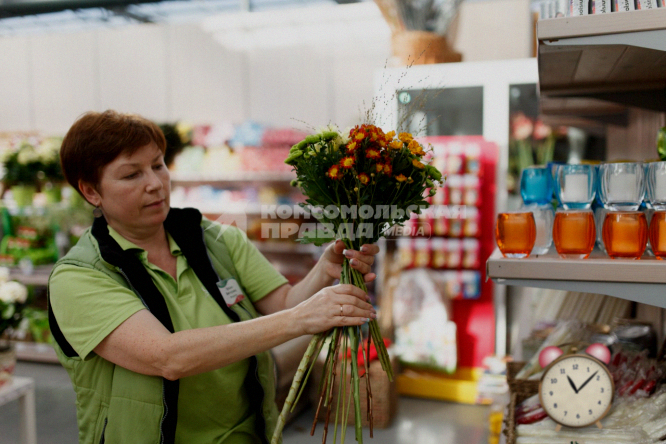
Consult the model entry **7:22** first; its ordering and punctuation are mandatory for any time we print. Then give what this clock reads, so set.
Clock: **11:08**
